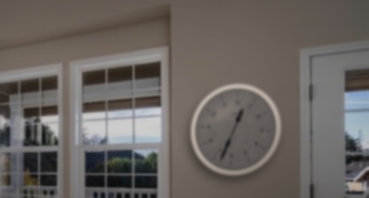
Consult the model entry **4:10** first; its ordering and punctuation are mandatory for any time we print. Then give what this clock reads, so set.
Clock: **12:33**
